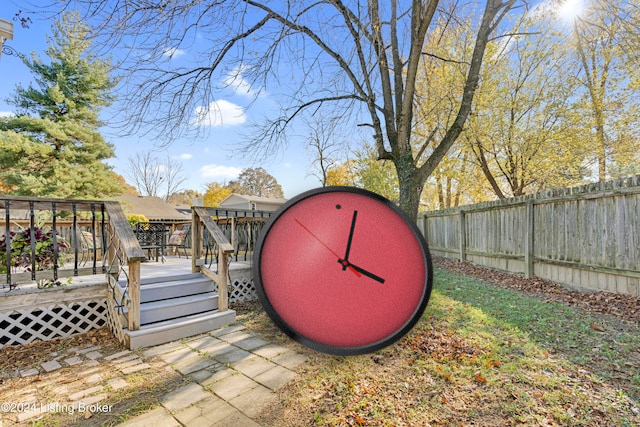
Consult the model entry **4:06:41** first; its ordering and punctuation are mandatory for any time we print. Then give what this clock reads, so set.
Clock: **4:02:53**
